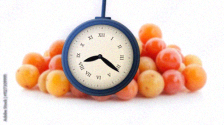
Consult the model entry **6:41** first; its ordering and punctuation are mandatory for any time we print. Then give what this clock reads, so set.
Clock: **8:21**
